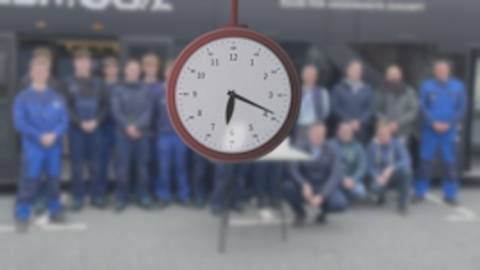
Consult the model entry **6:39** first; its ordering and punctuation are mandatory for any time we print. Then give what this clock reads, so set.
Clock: **6:19**
